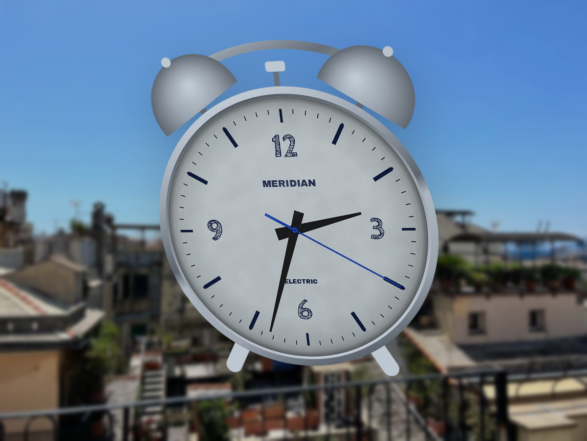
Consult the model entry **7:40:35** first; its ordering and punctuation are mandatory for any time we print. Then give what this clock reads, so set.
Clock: **2:33:20**
